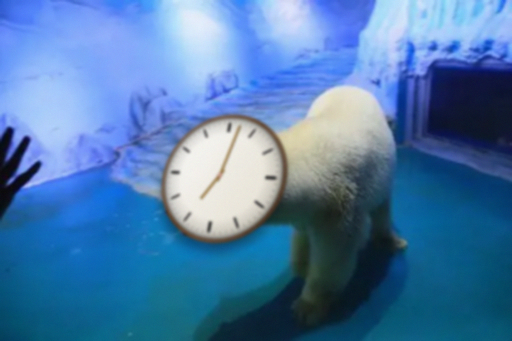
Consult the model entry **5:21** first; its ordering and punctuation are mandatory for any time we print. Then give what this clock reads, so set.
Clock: **7:02**
